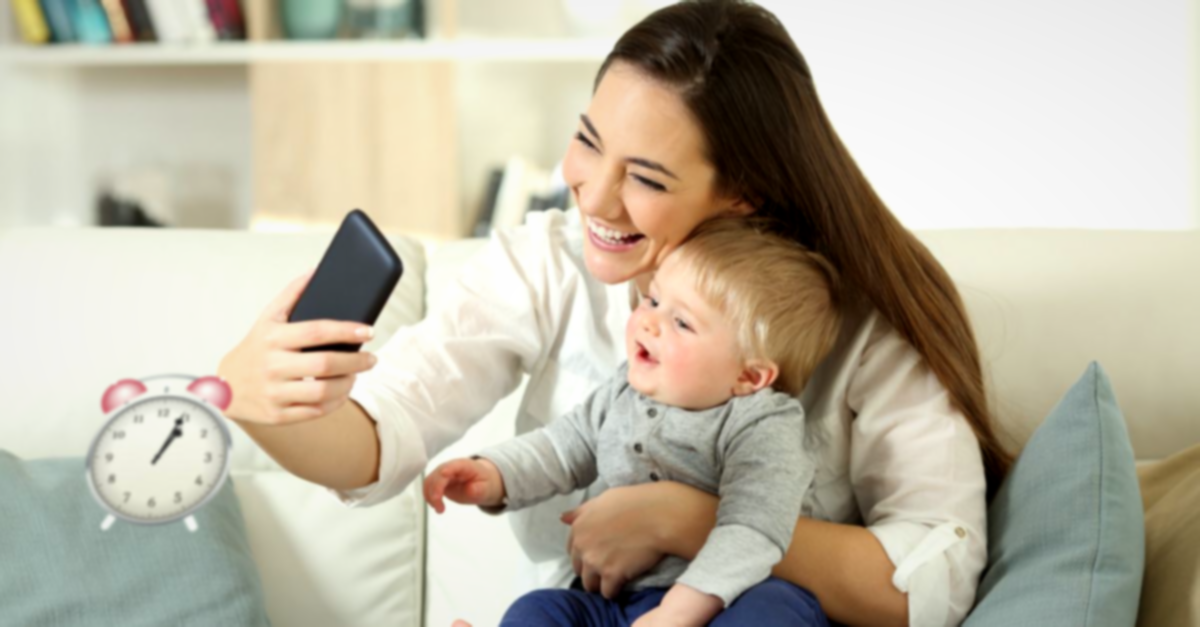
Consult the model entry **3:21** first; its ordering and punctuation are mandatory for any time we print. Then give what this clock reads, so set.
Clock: **1:04**
